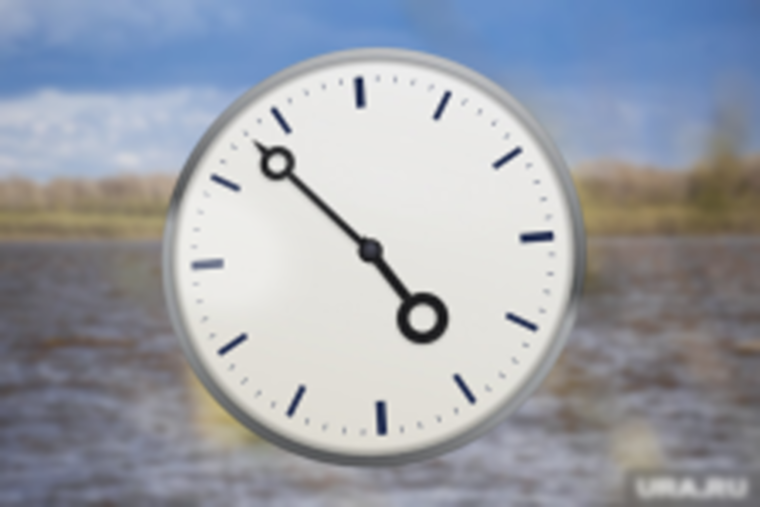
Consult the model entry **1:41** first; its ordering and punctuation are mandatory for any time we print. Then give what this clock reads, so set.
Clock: **4:53**
